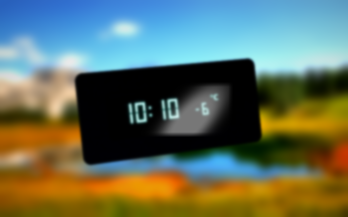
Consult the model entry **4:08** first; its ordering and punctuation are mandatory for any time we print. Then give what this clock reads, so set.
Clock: **10:10**
